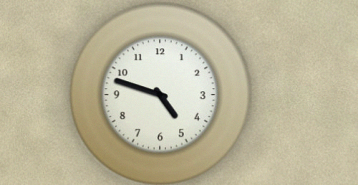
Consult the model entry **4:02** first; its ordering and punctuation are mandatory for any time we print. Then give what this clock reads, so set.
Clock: **4:48**
